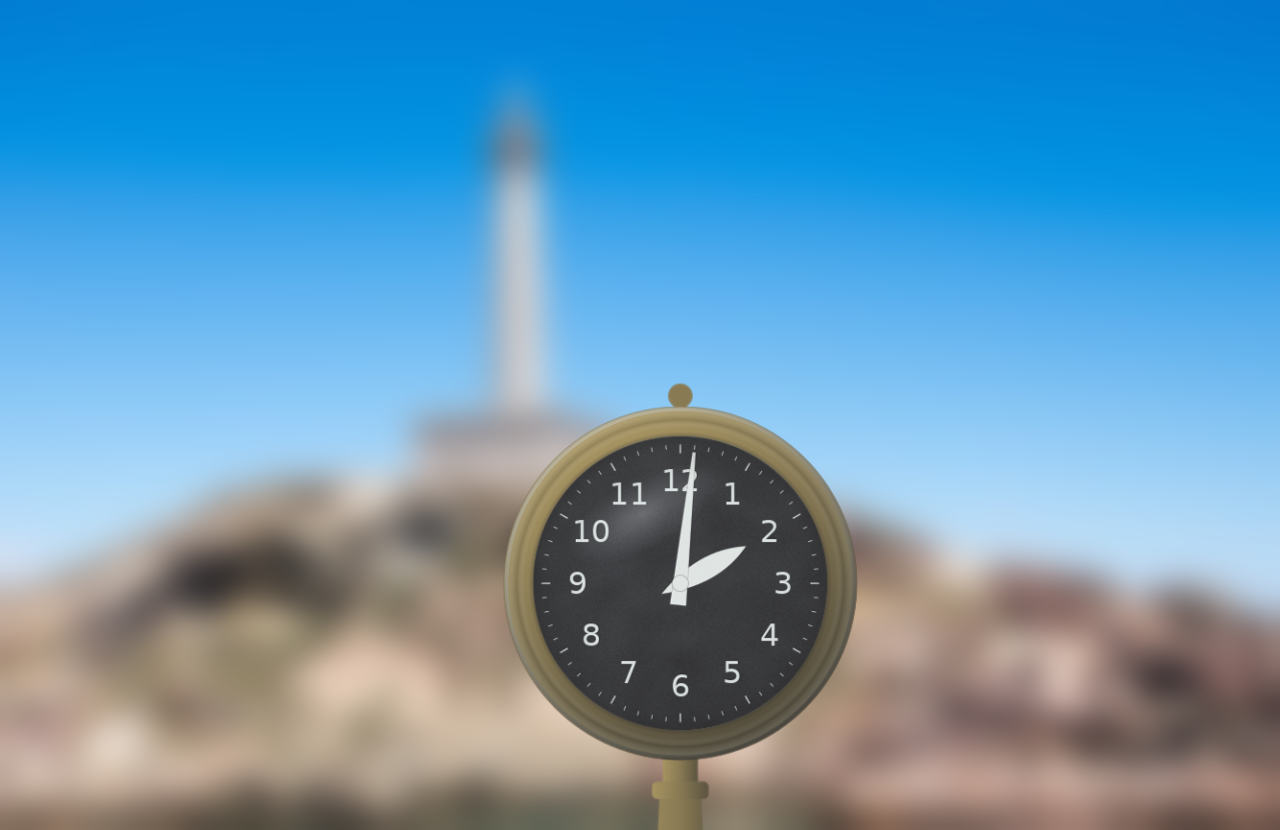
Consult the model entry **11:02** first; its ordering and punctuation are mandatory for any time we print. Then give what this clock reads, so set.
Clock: **2:01**
